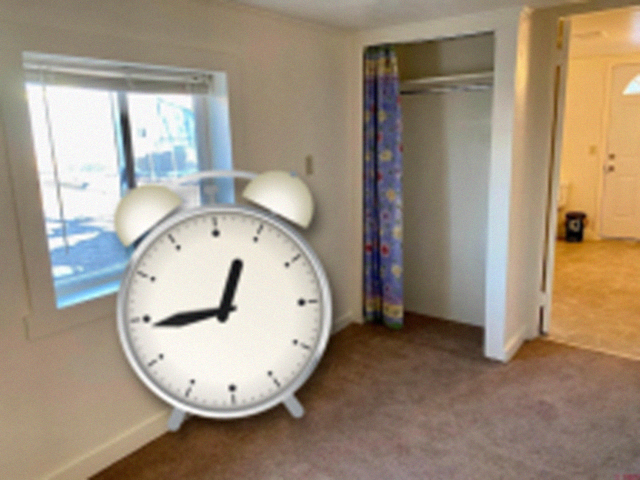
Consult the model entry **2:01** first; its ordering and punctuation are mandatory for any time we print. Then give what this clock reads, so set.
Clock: **12:44**
